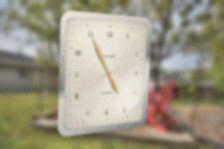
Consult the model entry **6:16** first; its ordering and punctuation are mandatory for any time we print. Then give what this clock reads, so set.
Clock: **4:55**
